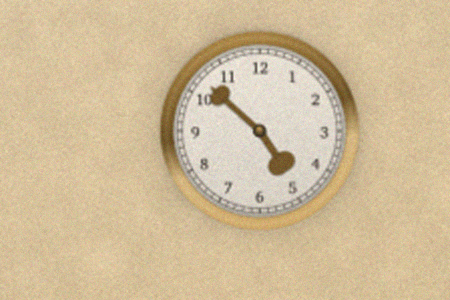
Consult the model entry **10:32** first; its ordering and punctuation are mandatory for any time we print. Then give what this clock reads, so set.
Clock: **4:52**
